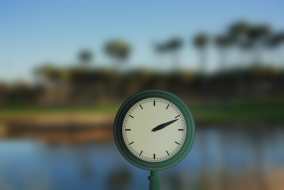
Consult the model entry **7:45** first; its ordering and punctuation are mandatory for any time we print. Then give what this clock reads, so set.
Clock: **2:11**
